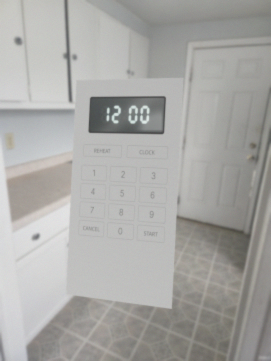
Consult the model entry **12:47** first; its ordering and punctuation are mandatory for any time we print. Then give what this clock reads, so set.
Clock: **12:00**
